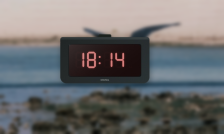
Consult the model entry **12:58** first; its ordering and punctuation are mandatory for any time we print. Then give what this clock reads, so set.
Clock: **18:14**
